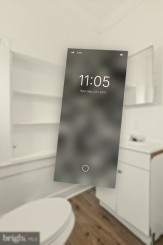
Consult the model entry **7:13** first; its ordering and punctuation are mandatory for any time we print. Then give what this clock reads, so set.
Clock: **11:05**
